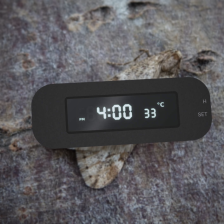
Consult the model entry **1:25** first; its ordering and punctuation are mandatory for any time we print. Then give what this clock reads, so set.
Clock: **4:00**
